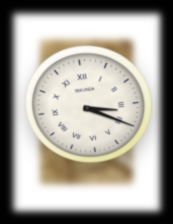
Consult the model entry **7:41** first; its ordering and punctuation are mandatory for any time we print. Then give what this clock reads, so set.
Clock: **3:20**
